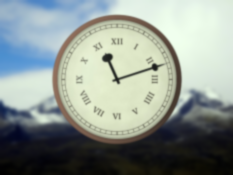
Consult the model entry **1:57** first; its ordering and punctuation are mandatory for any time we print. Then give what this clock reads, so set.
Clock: **11:12**
